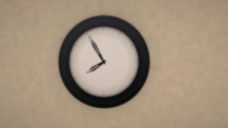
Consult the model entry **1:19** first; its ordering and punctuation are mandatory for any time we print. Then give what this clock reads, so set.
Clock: **7:55**
